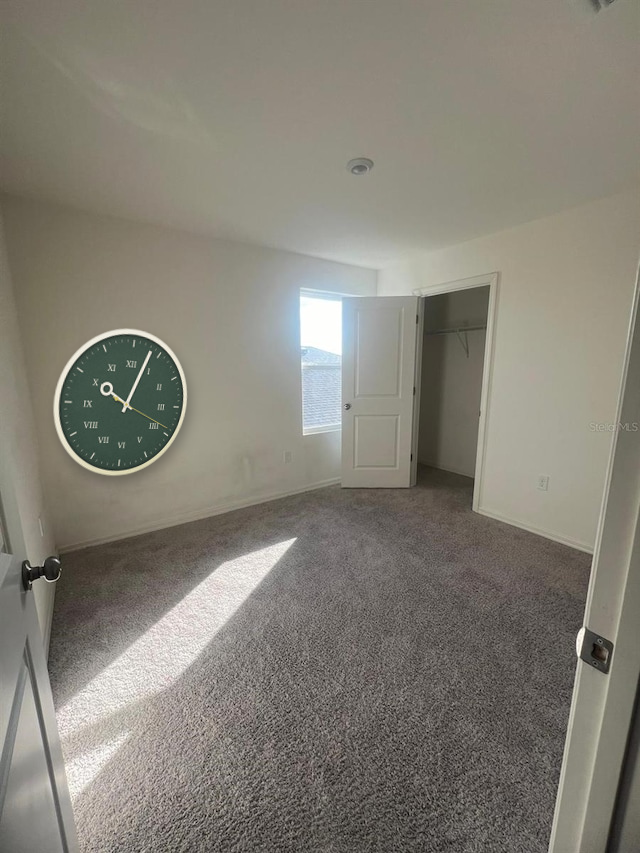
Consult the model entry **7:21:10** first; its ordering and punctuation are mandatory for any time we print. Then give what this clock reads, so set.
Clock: **10:03:19**
